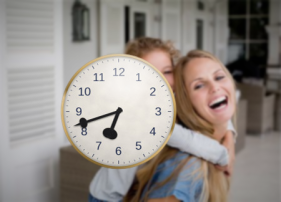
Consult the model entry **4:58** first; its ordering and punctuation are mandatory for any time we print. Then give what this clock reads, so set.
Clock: **6:42**
